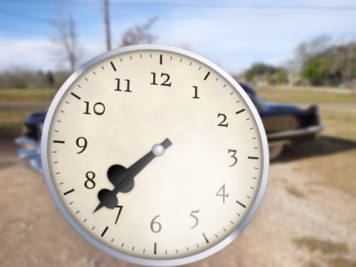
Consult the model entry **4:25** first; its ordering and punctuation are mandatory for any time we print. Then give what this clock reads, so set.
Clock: **7:37**
